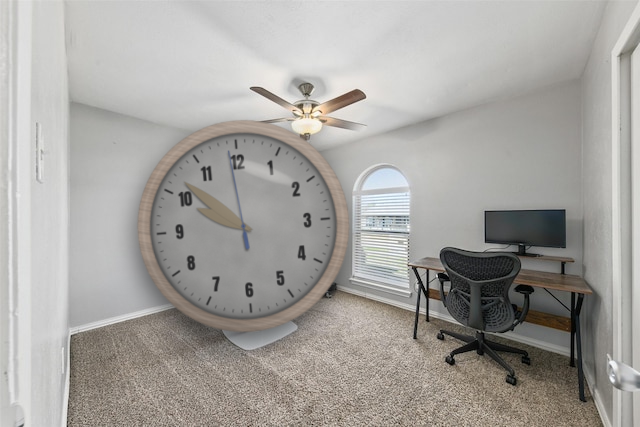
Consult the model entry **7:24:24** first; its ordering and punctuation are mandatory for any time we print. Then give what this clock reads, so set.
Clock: **9:51:59**
